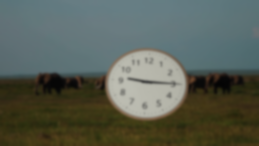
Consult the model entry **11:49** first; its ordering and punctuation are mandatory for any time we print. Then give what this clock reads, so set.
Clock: **9:15**
